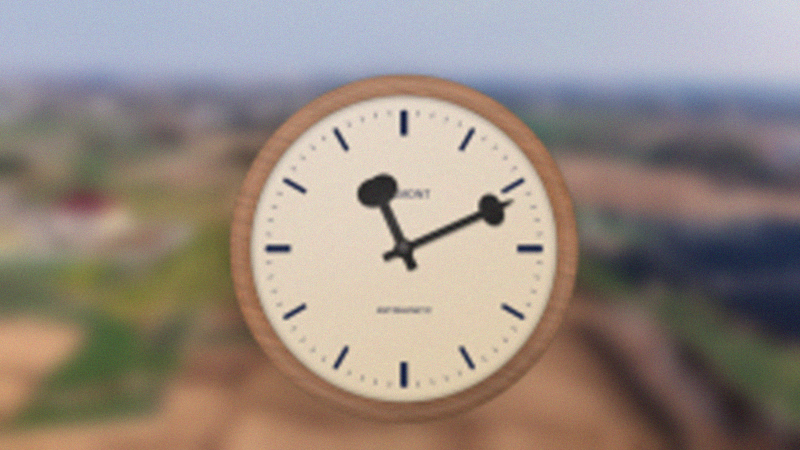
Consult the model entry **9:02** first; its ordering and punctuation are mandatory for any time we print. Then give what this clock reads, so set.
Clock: **11:11**
